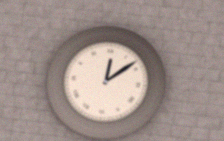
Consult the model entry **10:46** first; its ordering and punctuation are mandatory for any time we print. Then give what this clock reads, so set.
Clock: **12:08**
